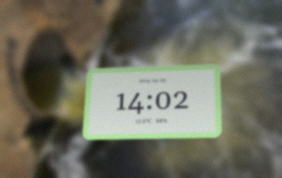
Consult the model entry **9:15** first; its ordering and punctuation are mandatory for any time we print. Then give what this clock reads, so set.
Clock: **14:02**
